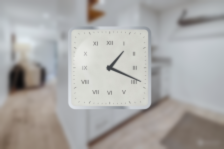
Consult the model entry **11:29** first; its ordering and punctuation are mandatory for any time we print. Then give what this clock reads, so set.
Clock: **1:19**
